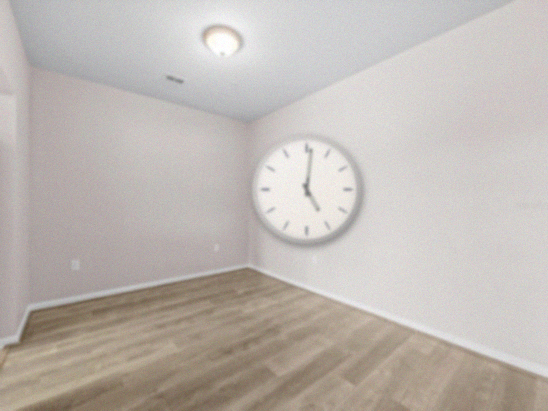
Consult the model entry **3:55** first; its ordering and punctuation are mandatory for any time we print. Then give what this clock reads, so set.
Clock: **5:01**
